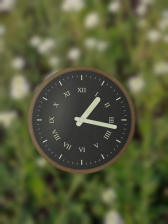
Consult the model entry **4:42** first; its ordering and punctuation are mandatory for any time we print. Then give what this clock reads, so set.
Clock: **1:17**
